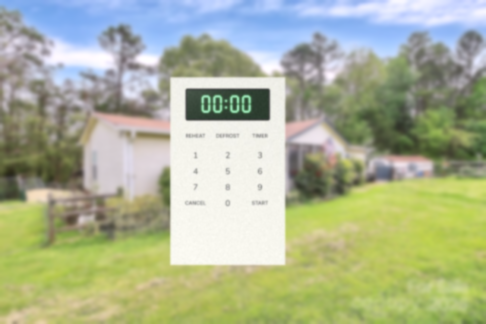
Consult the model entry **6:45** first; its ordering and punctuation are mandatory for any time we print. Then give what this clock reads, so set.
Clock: **0:00**
